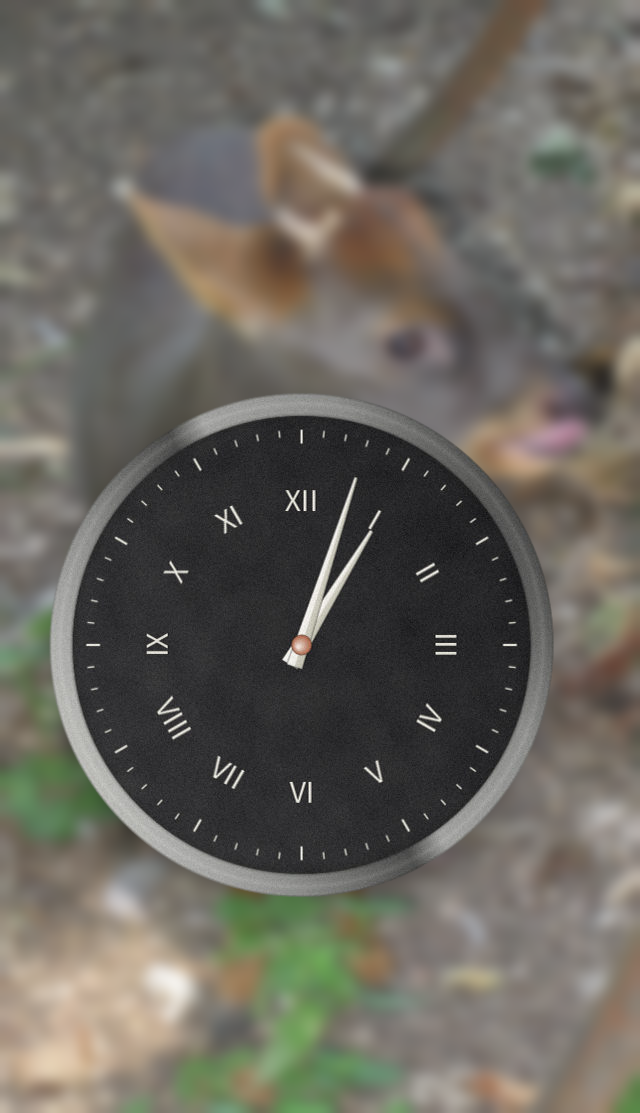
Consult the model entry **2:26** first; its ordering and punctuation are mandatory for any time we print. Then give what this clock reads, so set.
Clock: **1:03**
